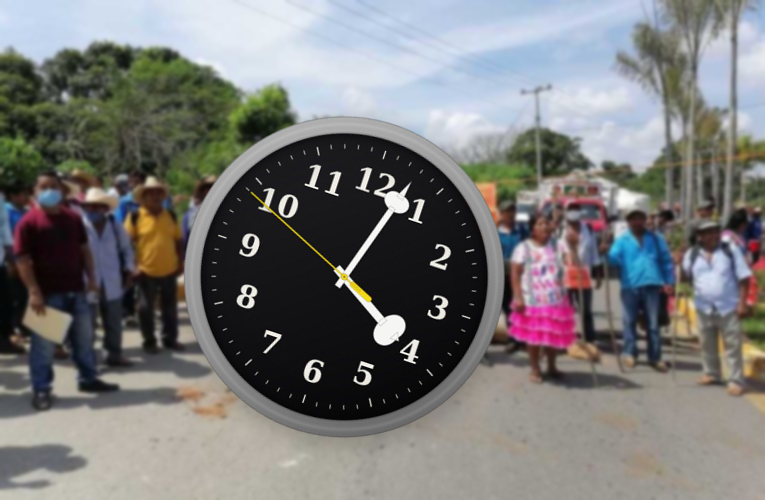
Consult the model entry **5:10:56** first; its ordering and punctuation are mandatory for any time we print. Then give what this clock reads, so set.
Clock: **4:02:49**
